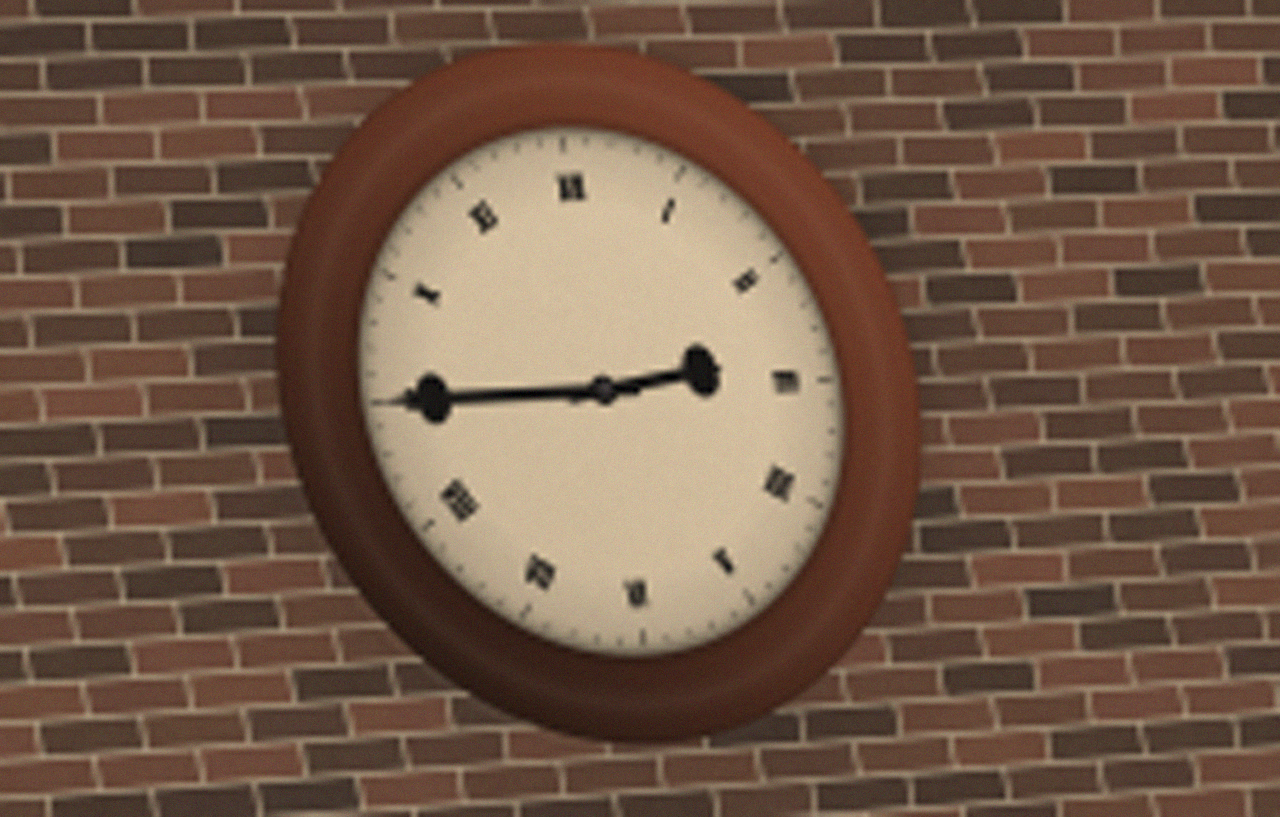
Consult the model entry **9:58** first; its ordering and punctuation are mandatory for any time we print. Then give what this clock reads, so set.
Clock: **2:45**
